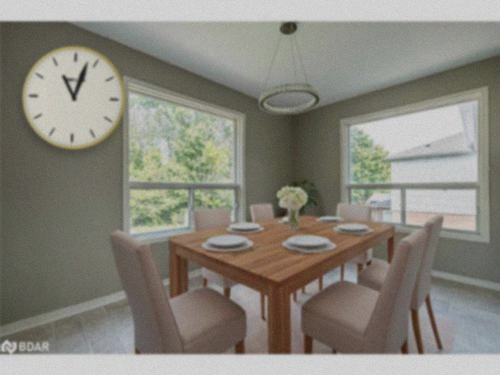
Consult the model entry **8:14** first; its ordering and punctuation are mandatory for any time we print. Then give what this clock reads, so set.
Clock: **11:03**
